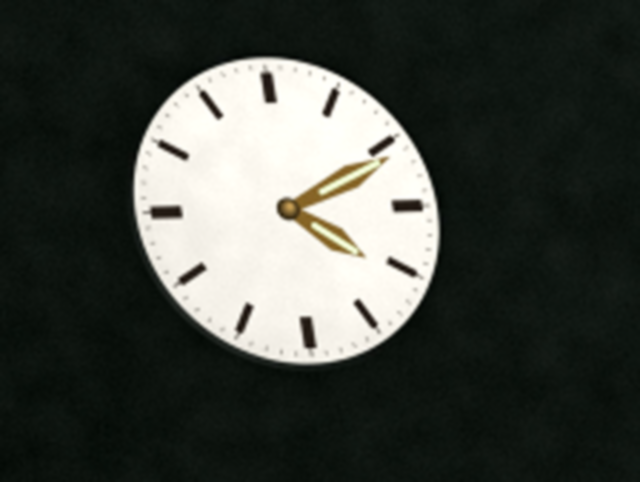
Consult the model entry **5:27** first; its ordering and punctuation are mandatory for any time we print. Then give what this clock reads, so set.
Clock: **4:11**
